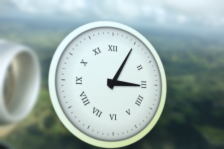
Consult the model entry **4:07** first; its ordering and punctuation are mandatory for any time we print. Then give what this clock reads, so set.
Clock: **3:05**
